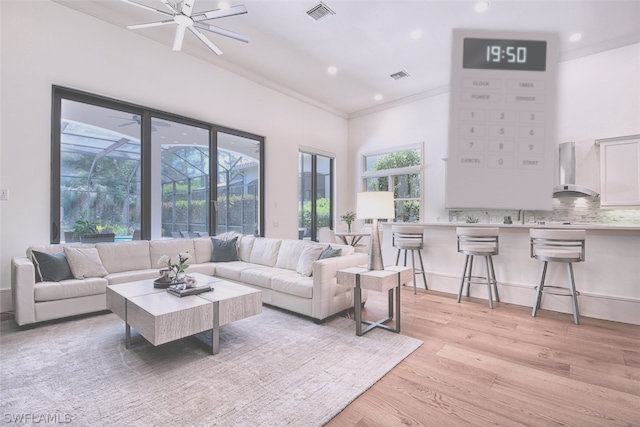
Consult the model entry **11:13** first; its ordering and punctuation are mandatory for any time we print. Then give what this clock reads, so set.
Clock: **19:50**
